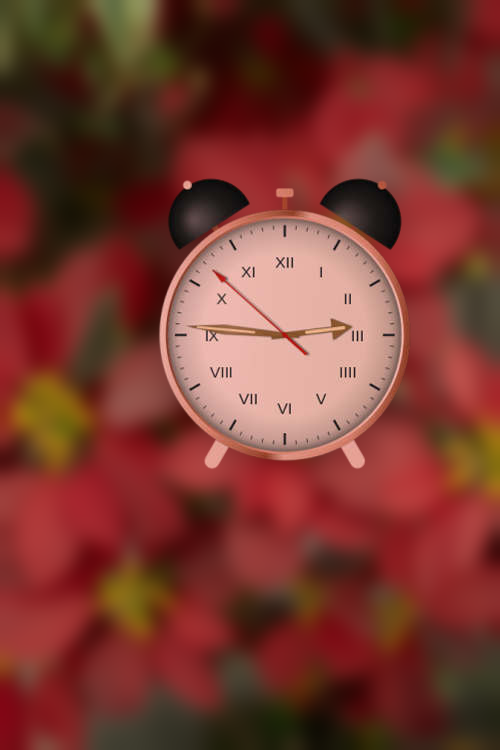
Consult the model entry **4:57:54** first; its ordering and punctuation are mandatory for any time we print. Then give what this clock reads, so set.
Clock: **2:45:52**
